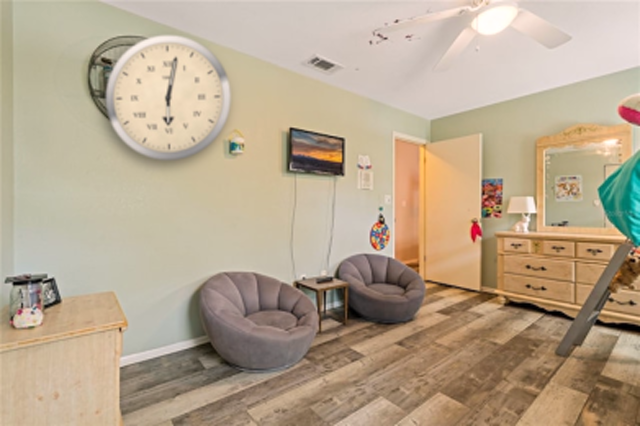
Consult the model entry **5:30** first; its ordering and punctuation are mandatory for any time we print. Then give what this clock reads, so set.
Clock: **6:02**
